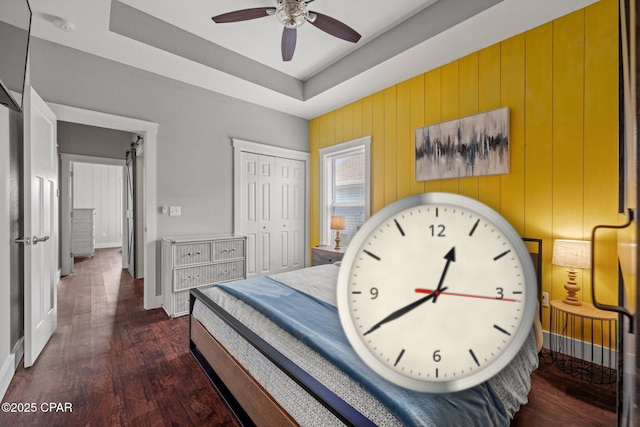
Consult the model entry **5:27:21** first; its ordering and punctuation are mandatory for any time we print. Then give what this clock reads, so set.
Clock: **12:40:16**
